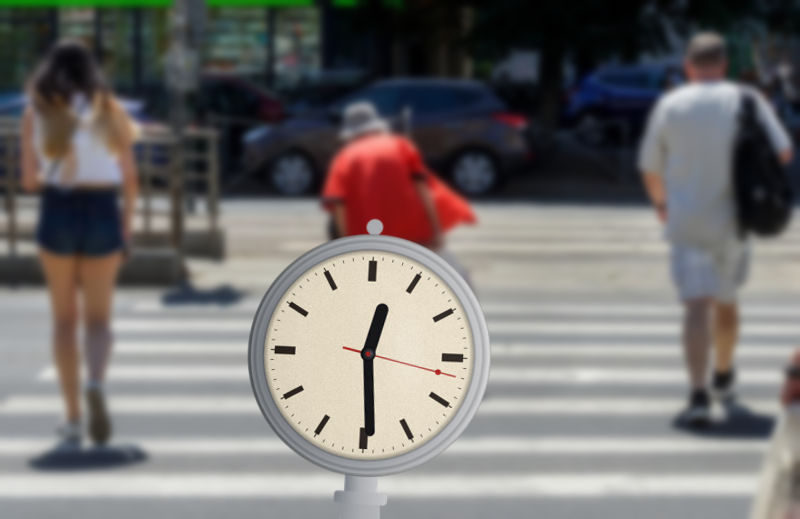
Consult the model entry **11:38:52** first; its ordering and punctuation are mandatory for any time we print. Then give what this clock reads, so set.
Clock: **12:29:17**
